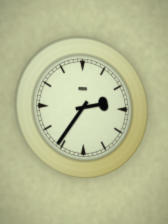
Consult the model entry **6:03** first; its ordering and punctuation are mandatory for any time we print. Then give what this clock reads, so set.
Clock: **2:36**
